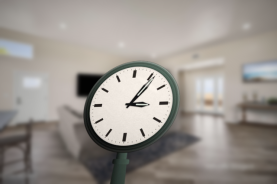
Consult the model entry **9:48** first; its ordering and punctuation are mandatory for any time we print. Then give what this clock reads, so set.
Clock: **3:06**
